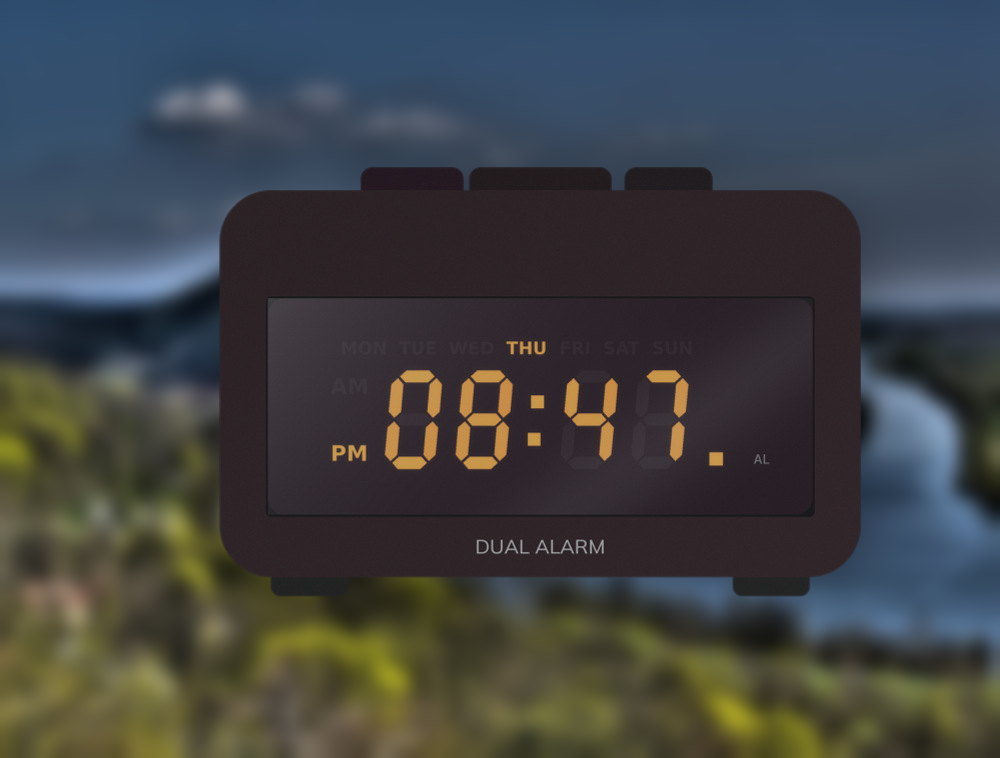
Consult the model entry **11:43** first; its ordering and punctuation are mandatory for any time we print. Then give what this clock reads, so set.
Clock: **8:47**
